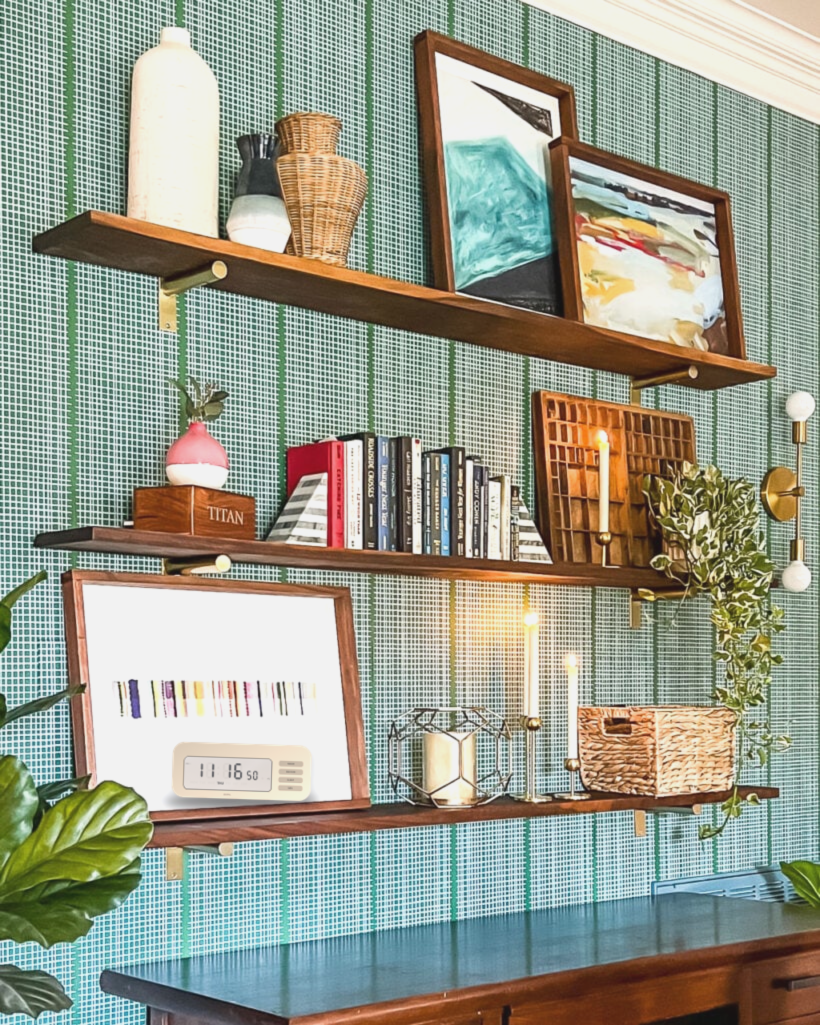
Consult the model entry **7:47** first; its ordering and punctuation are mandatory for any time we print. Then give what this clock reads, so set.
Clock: **11:16**
